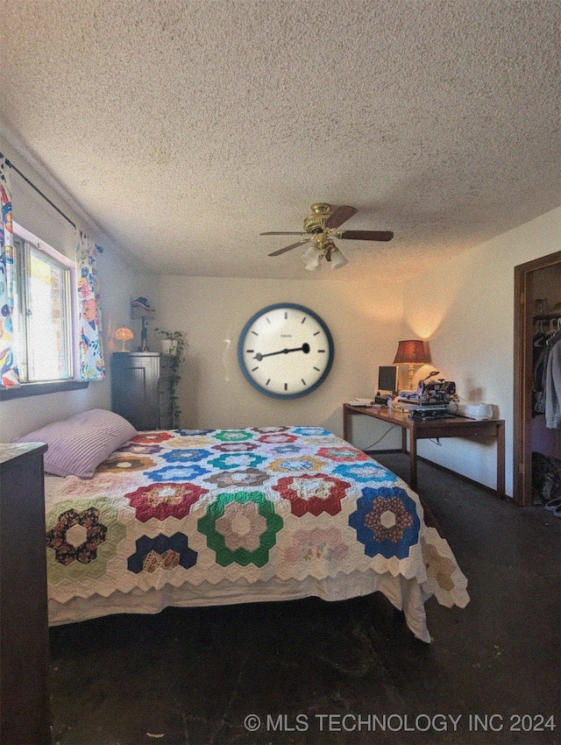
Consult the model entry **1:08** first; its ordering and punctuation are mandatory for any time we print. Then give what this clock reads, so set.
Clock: **2:43**
